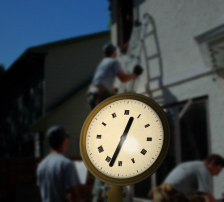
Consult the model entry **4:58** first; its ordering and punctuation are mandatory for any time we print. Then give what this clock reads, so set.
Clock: **12:33**
